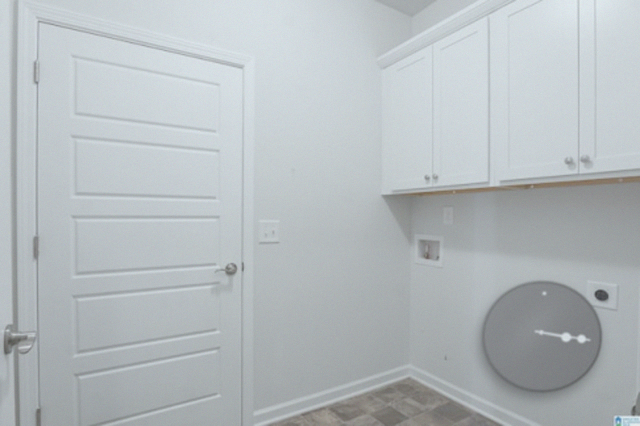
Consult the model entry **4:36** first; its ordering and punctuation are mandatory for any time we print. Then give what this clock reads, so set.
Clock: **3:16**
